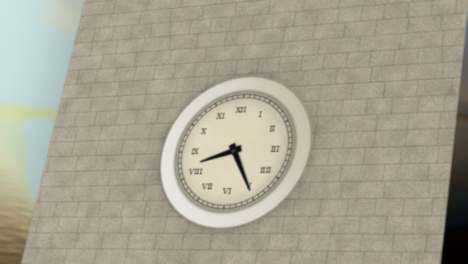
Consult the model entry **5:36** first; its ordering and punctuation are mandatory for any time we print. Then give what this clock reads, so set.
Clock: **8:25**
